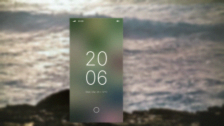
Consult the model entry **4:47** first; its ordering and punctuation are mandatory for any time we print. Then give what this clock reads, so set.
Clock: **20:06**
